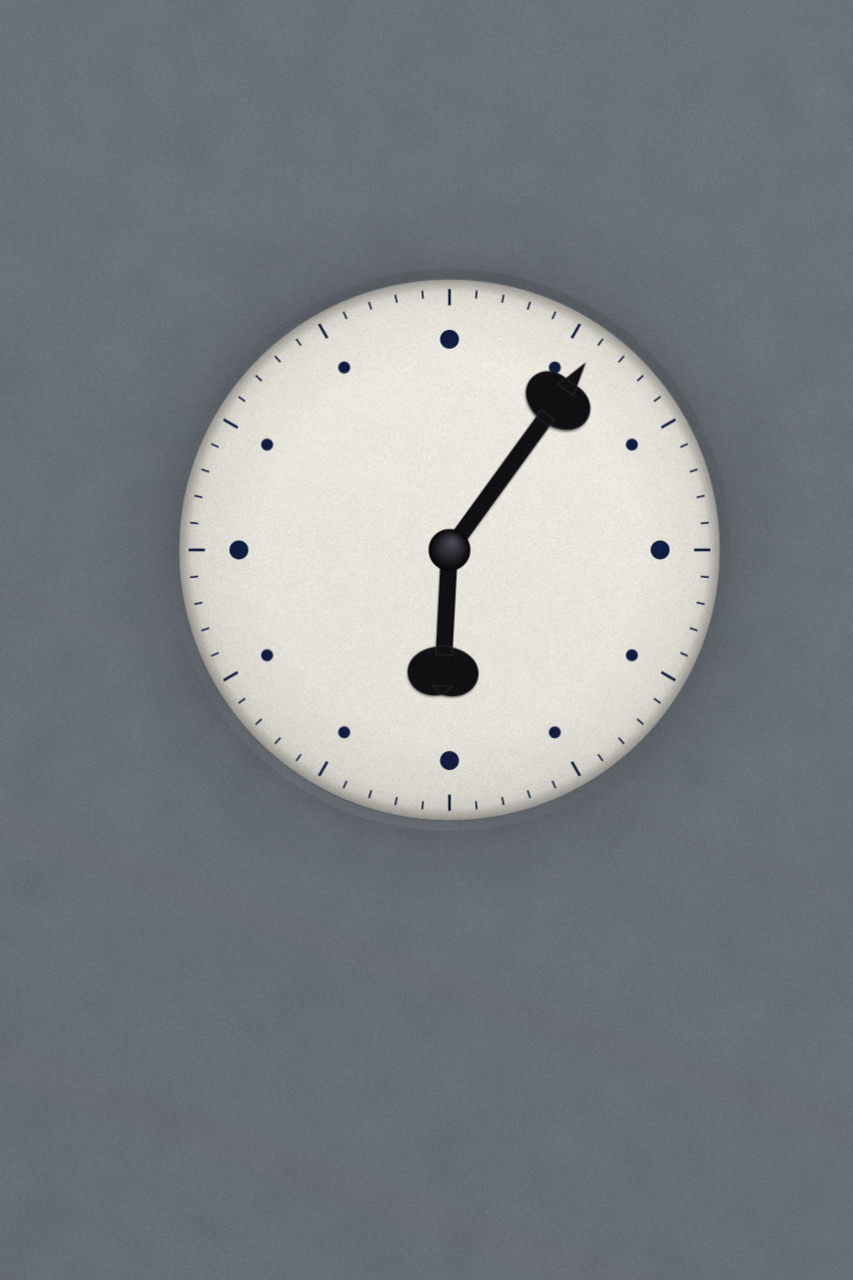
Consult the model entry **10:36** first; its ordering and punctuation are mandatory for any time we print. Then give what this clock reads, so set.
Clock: **6:06**
